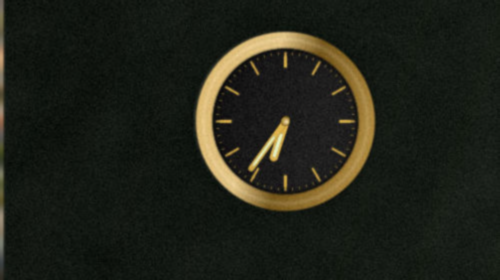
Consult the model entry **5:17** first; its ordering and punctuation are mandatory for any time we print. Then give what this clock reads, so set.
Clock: **6:36**
